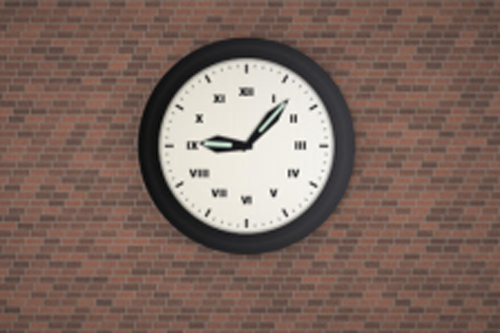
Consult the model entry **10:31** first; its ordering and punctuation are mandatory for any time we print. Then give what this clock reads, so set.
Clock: **9:07**
